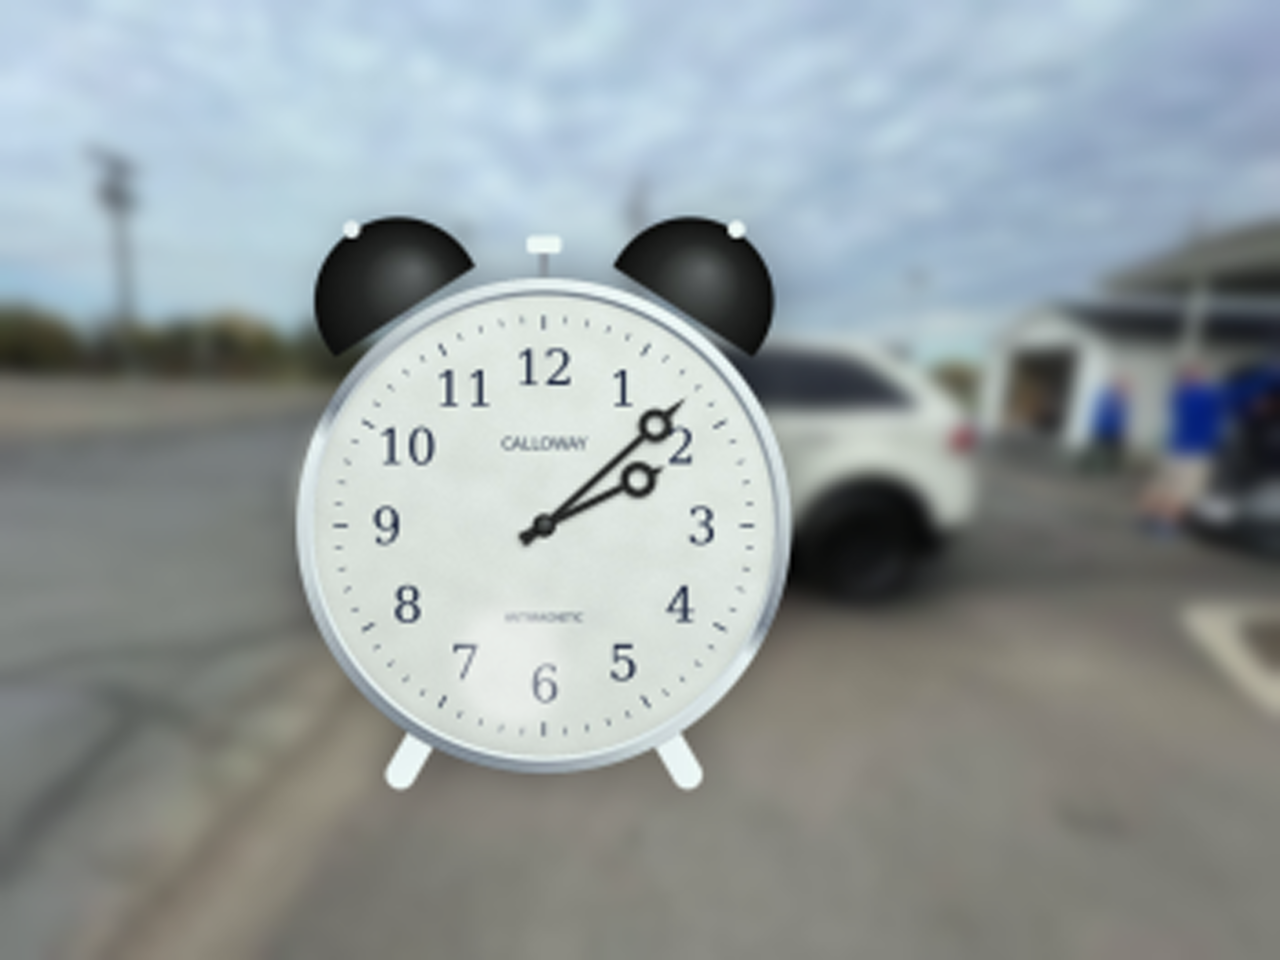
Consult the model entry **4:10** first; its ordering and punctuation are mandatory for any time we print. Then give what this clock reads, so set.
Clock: **2:08**
